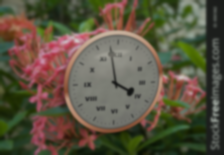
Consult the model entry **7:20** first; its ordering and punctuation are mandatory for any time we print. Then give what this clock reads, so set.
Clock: **3:58**
